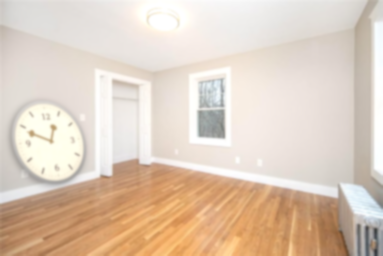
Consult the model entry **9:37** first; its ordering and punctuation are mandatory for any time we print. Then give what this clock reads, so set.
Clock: **12:49**
